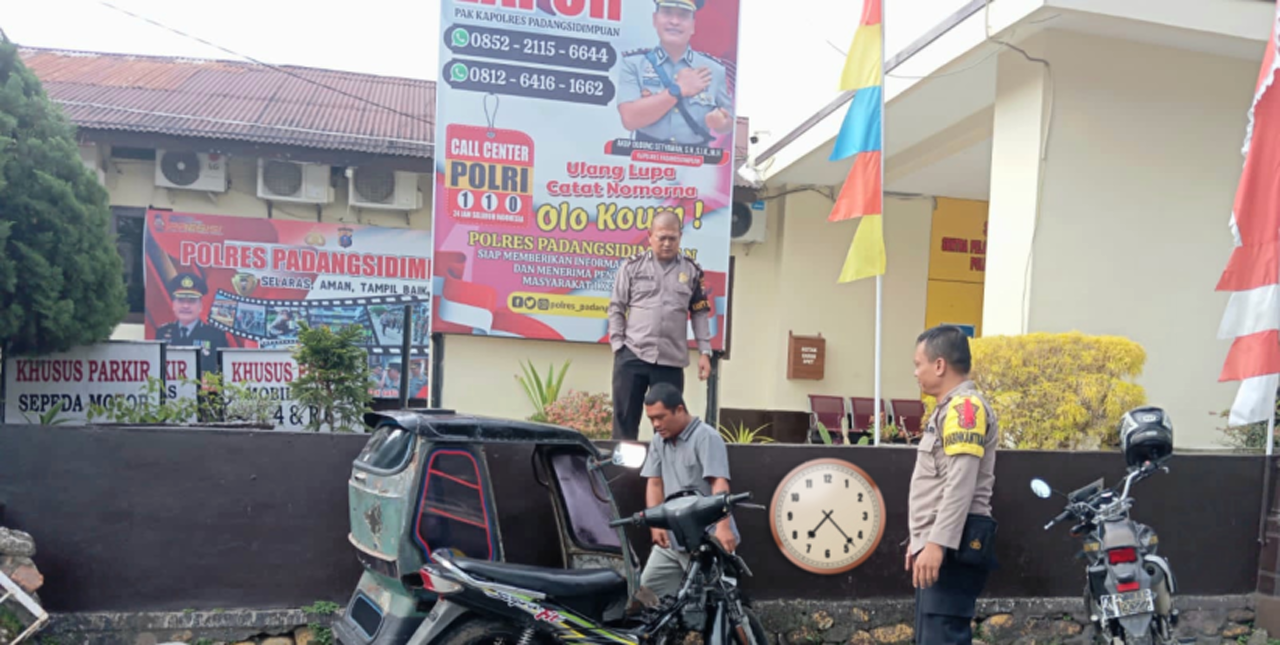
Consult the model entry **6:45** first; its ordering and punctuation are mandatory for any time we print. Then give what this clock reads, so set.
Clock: **7:23**
